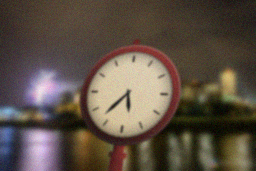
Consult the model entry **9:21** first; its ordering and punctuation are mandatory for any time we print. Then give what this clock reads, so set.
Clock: **5:37**
